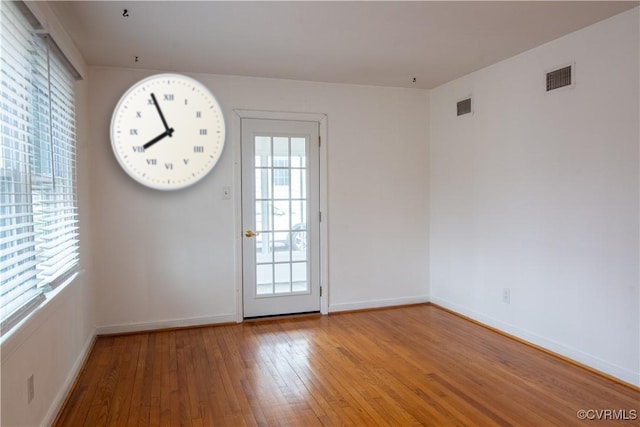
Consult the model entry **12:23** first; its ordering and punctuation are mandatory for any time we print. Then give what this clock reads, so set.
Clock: **7:56**
